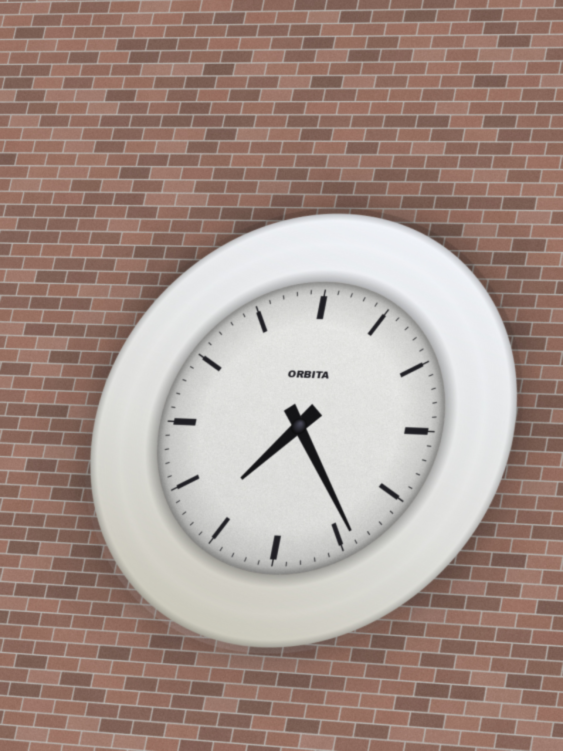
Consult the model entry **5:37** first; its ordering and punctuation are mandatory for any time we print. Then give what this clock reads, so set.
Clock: **7:24**
